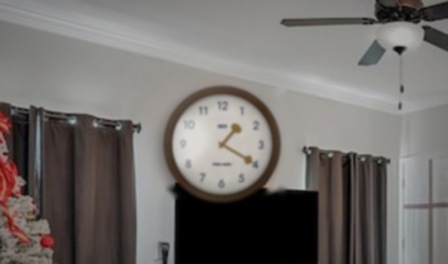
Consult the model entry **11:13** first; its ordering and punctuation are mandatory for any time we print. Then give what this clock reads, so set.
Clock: **1:20**
